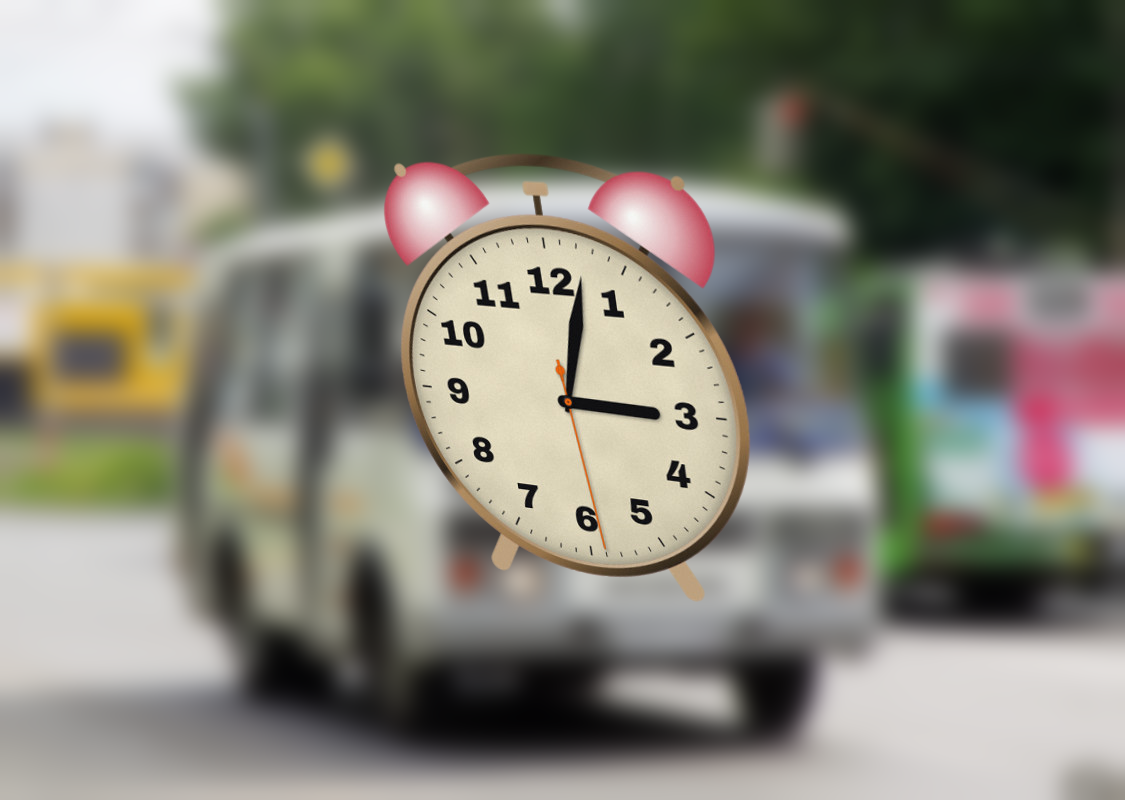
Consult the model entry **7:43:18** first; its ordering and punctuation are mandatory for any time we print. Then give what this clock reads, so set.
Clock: **3:02:29**
